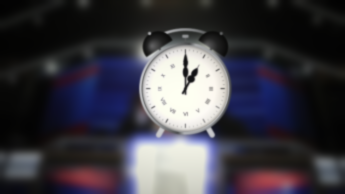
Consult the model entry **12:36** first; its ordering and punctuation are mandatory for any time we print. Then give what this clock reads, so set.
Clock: **1:00**
